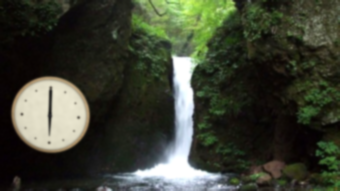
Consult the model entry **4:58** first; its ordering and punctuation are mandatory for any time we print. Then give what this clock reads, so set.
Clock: **6:00**
